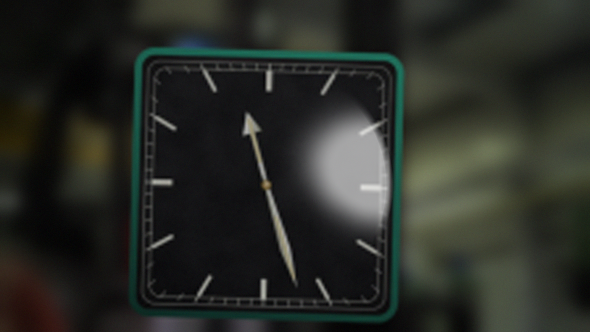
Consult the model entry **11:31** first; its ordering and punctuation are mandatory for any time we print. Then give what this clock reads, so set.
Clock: **11:27**
